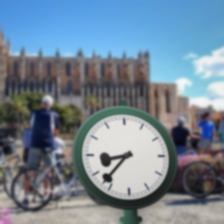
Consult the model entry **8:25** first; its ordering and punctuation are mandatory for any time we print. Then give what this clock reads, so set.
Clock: **8:37**
